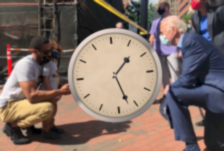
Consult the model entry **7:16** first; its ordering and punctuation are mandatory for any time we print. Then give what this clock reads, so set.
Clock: **1:27**
